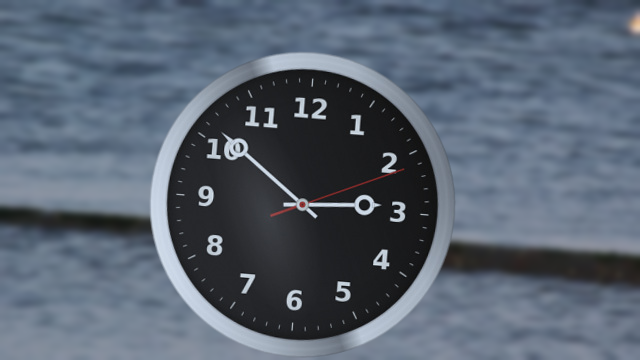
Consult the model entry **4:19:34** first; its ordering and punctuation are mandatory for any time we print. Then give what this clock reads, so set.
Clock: **2:51:11**
